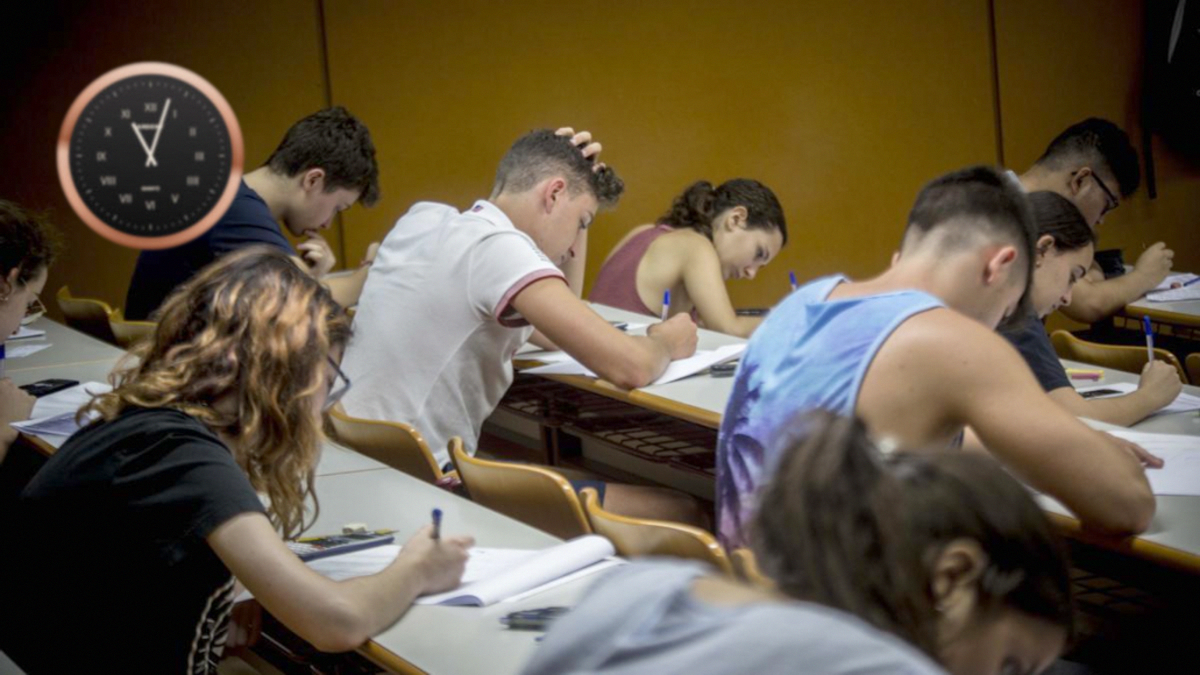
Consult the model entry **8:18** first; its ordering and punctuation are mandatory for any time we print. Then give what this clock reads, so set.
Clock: **11:03**
